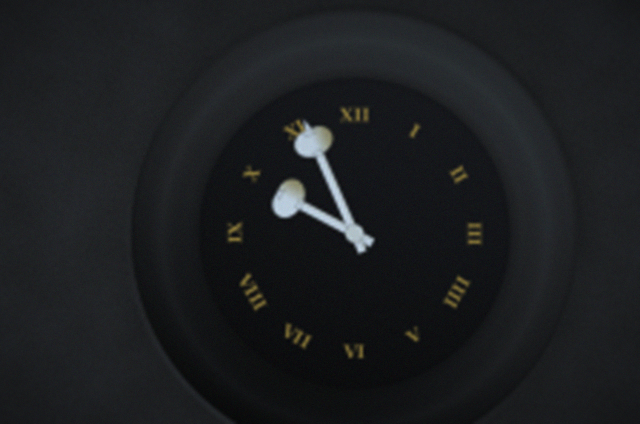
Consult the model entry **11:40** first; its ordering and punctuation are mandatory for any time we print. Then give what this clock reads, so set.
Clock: **9:56**
